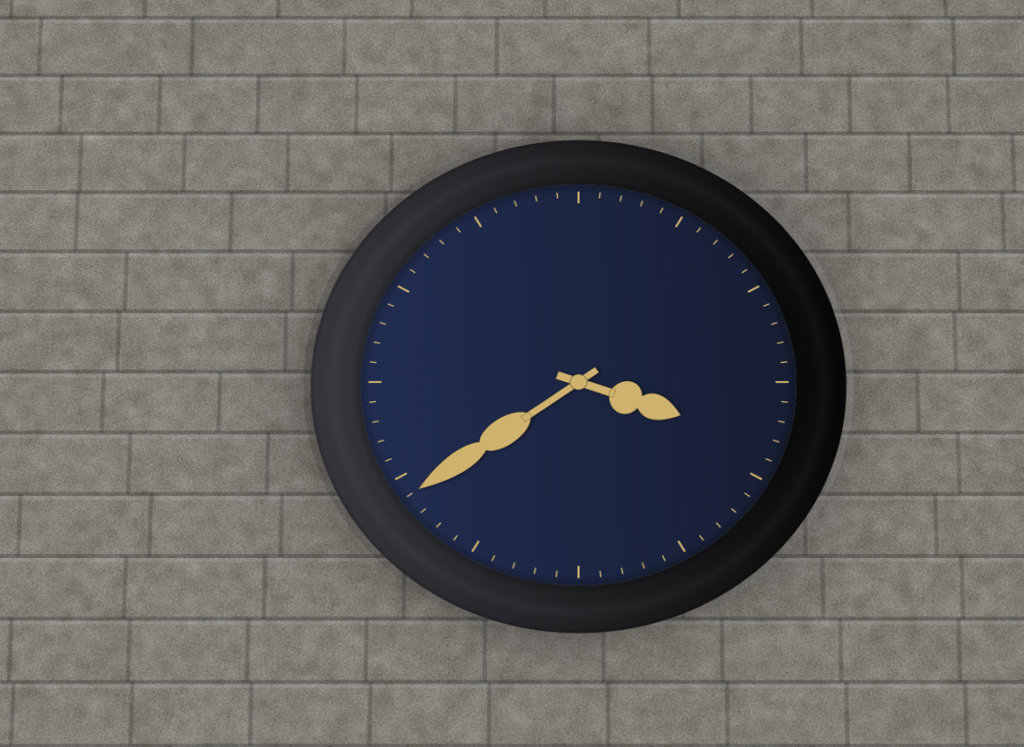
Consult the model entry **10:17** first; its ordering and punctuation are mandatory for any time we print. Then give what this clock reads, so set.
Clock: **3:39**
